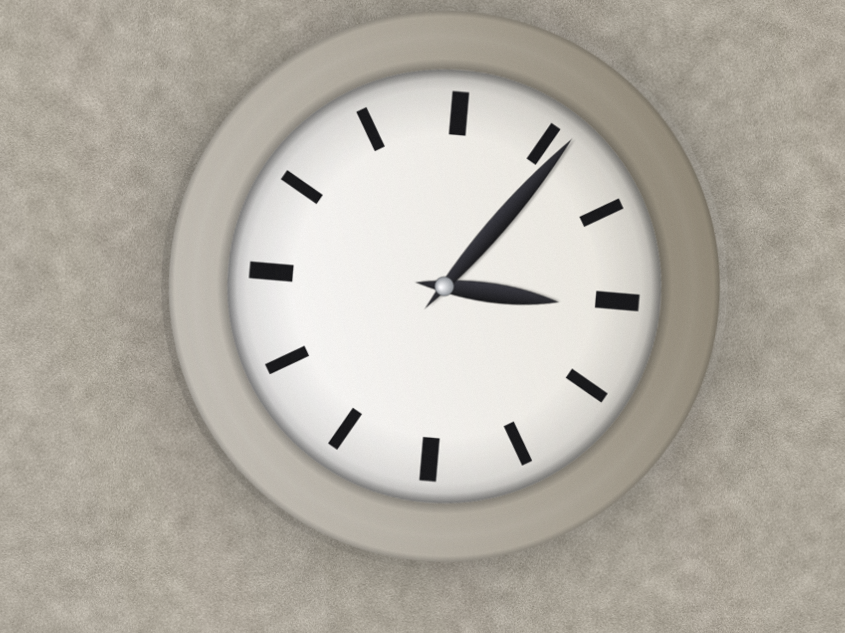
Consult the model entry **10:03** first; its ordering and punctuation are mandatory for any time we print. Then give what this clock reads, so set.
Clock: **3:06**
